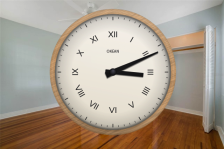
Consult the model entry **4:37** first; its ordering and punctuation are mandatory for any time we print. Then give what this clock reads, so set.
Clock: **3:11**
